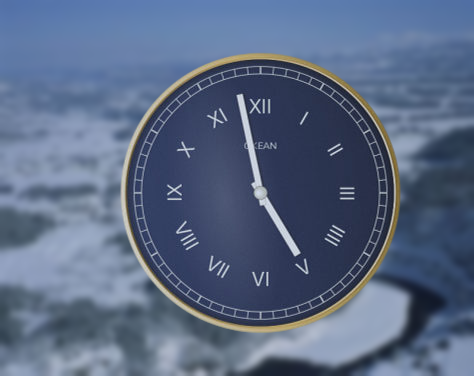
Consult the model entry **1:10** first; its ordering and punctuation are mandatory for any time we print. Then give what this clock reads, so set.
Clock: **4:58**
